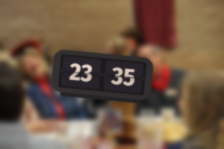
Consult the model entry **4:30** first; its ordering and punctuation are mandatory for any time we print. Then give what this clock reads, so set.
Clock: **23:35**
